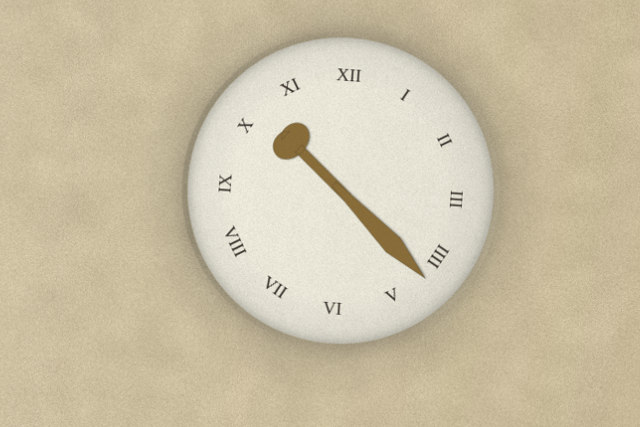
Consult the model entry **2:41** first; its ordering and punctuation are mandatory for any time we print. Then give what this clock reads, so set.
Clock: **10:22**
